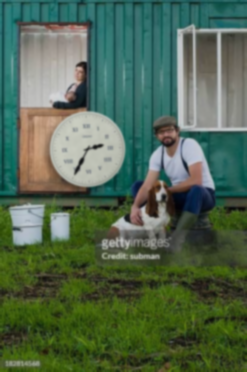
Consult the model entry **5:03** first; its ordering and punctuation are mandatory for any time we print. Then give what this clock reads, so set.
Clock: **2:35**
